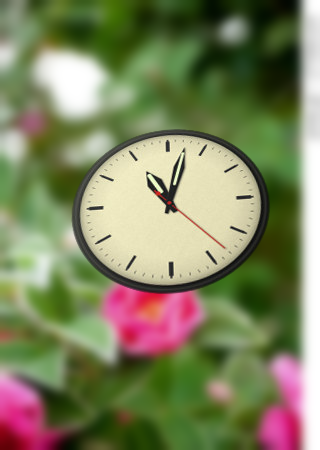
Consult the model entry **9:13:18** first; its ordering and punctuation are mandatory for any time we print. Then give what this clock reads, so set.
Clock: **11:02:23**
